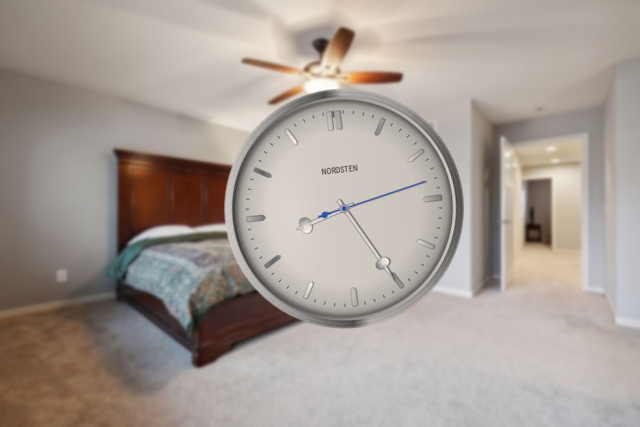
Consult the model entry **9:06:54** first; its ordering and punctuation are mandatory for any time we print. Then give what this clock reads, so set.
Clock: **8:25:13**
